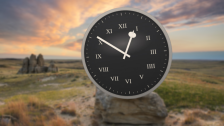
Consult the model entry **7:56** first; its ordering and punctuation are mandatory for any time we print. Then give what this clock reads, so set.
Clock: **12:51**
